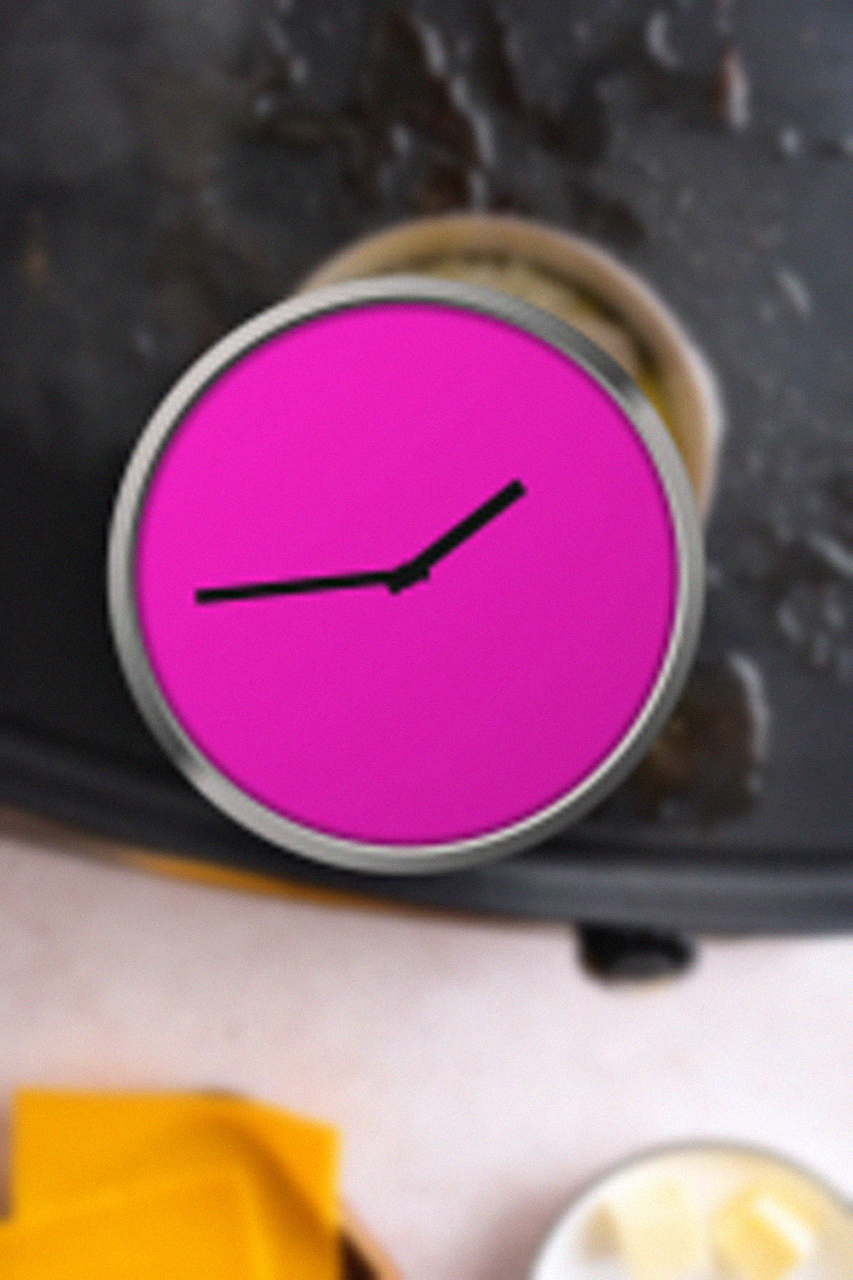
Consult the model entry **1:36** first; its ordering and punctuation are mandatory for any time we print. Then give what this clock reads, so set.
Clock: **1:44**
